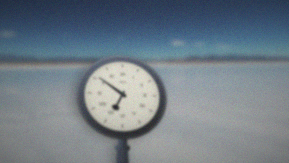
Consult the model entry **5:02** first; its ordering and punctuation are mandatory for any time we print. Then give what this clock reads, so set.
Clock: **6:51**
